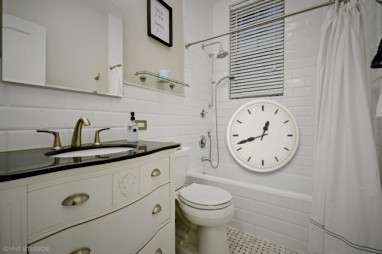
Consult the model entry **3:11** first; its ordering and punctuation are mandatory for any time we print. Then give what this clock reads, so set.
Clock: **12:42**
